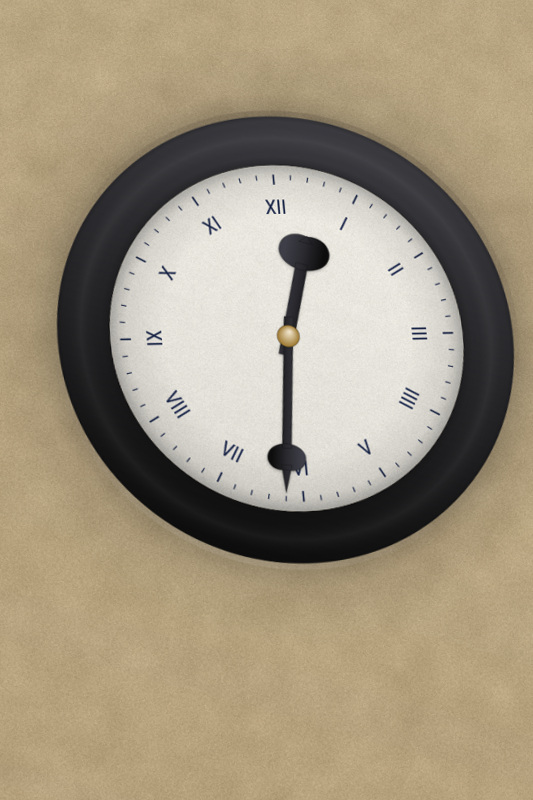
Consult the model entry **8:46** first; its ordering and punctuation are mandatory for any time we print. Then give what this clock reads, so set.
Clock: **12:31**
